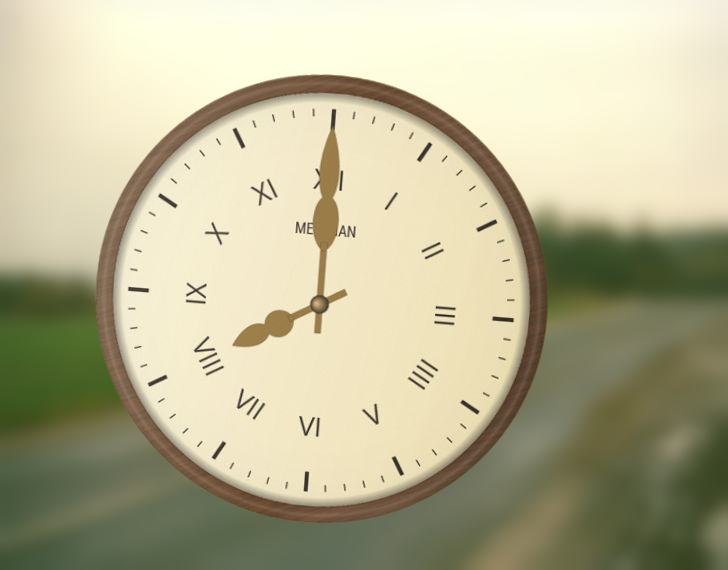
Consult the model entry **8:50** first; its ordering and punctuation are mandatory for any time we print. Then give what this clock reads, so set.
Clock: **8:00**
